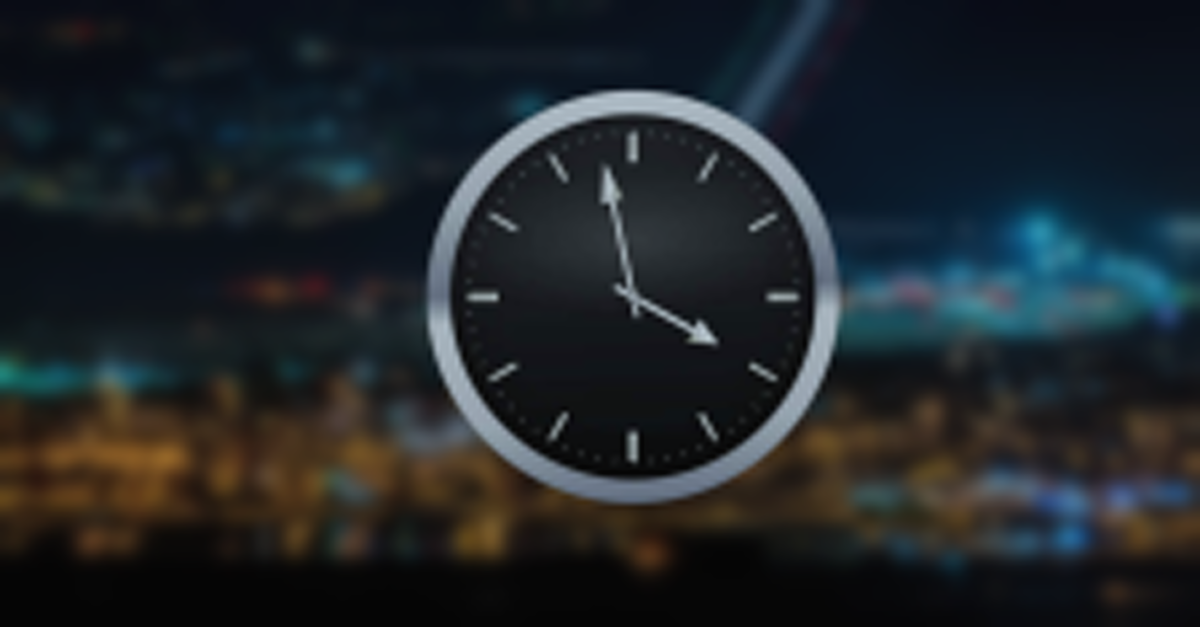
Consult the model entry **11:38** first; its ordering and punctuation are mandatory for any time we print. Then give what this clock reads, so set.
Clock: **3:58**
